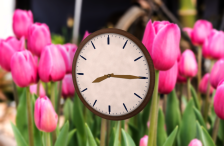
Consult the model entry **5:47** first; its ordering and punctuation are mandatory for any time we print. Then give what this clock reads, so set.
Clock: **8:15**
